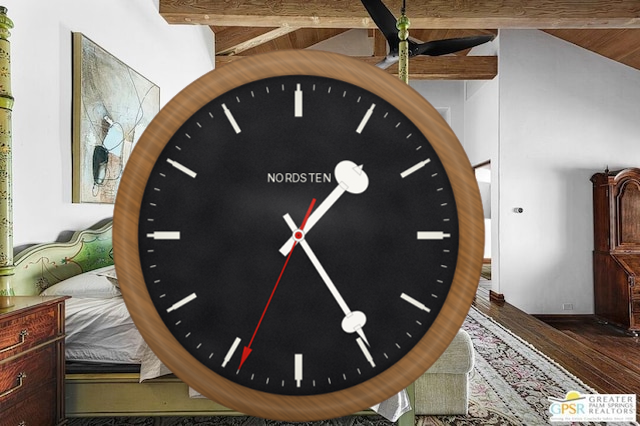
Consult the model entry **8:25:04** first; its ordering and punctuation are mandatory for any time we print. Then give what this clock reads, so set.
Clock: **1:24:34**
